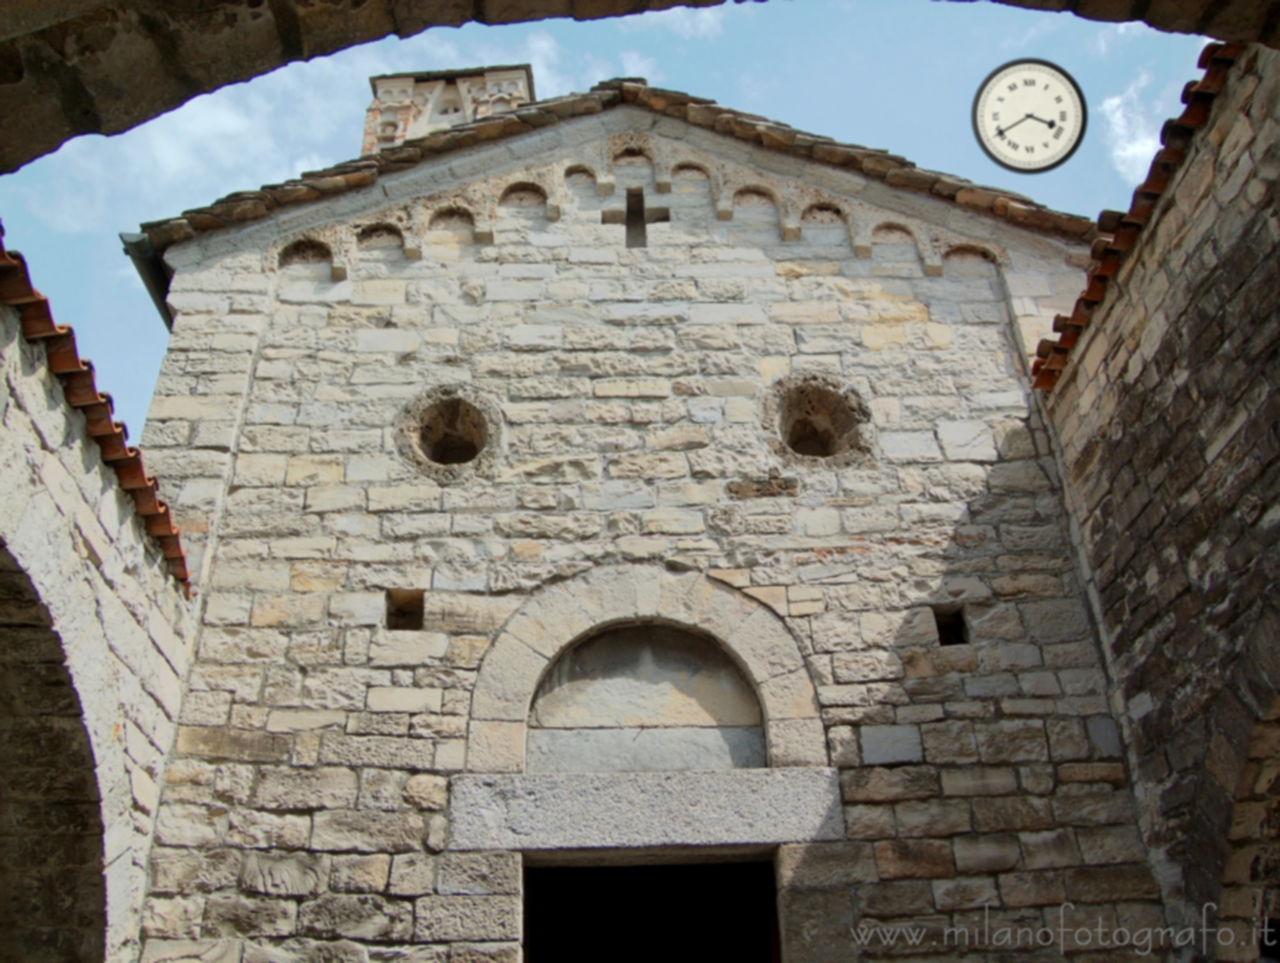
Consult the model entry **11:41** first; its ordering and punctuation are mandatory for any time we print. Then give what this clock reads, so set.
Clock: **3:40**
